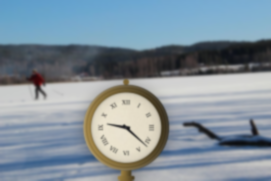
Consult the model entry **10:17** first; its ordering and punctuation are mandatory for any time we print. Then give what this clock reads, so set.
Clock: **9:22**
